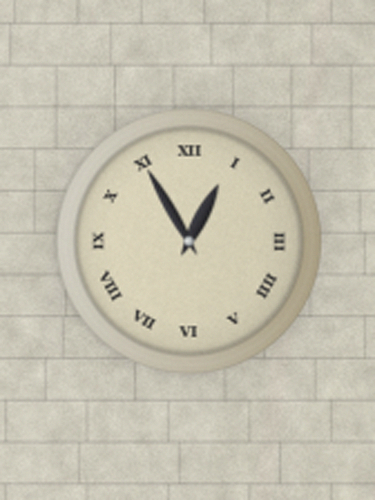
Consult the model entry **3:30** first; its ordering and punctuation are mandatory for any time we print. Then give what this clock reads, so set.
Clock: **12:55**
